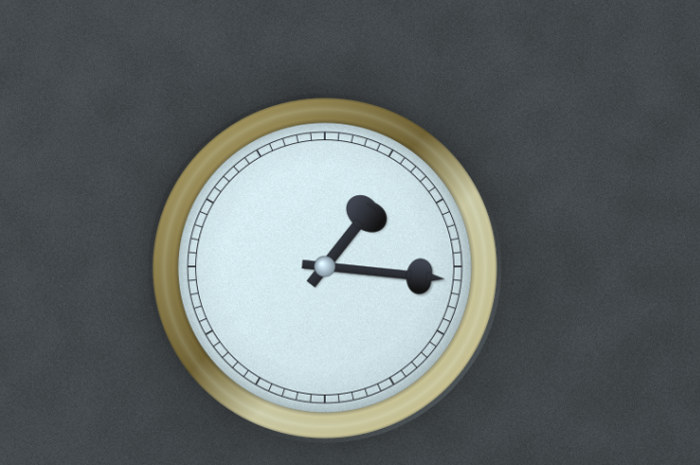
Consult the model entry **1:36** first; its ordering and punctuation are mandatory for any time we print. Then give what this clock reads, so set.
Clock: **1:16**
